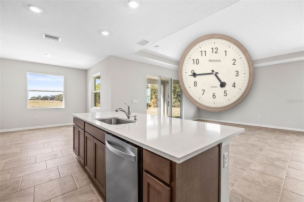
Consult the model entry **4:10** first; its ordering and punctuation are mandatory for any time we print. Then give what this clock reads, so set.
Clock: **4:44**
